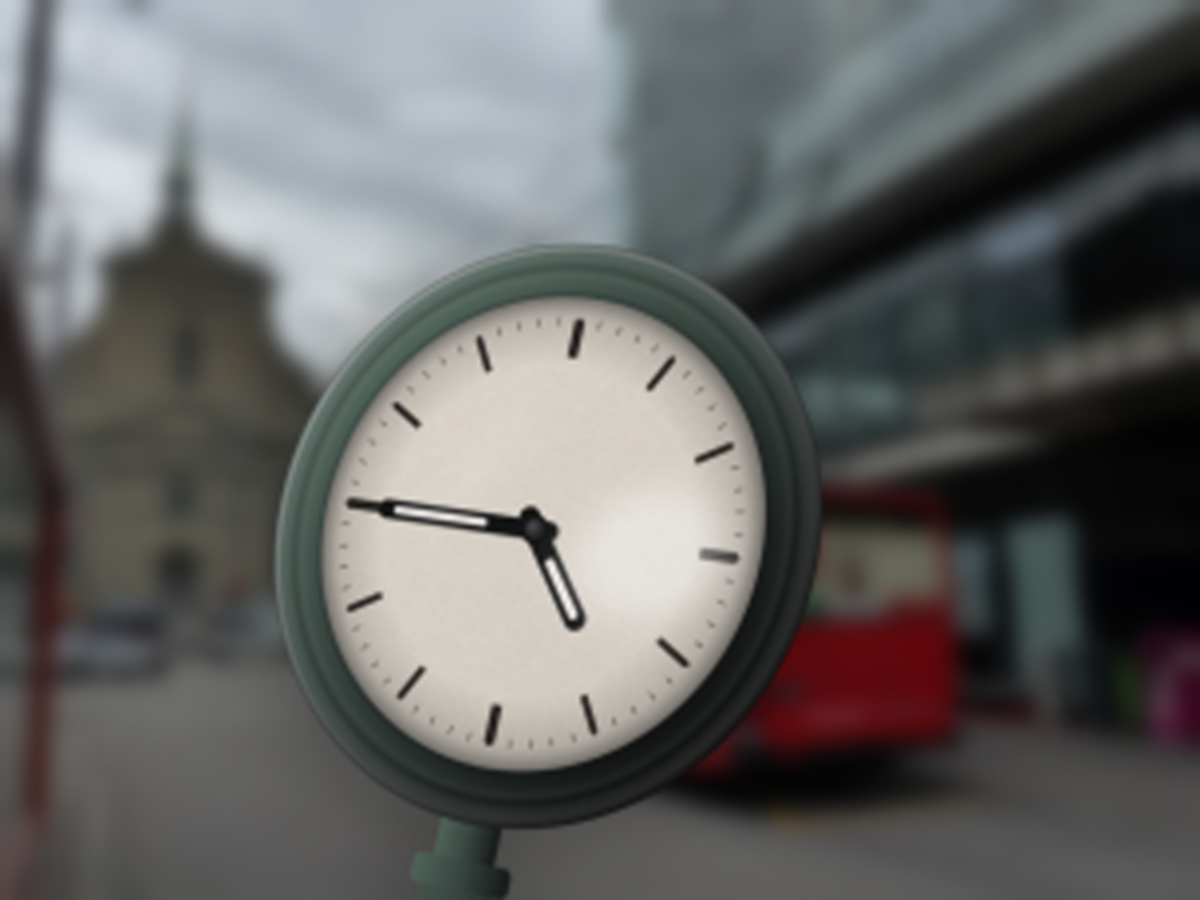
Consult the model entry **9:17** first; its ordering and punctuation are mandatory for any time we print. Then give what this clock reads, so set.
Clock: **4:45**
